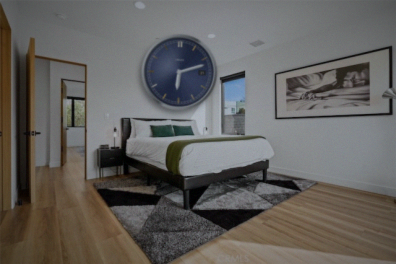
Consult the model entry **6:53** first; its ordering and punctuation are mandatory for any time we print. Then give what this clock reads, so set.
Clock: **6:12**
